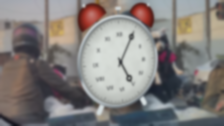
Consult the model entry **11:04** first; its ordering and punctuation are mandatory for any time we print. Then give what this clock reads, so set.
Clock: **5:05**
